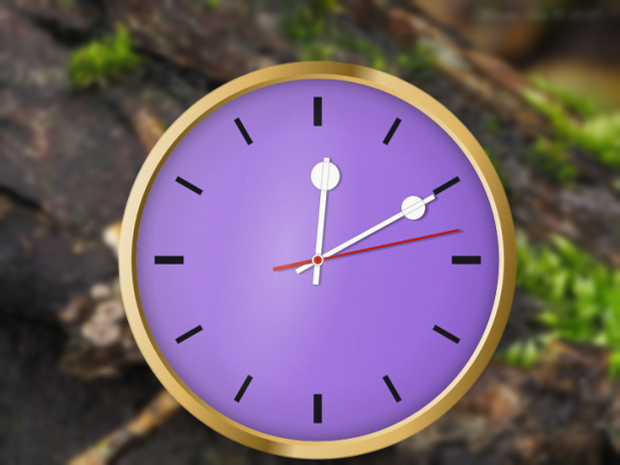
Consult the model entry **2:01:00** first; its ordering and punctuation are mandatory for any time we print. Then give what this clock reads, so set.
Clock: **12:10:13**
